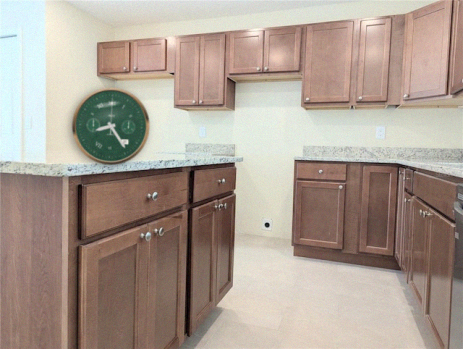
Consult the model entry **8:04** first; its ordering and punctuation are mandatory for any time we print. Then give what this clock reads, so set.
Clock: **8:24**
